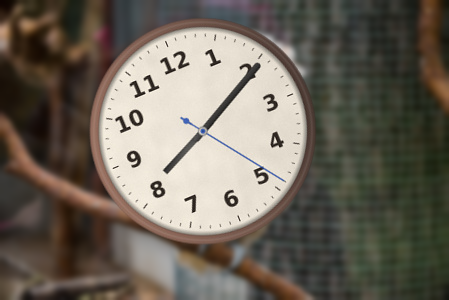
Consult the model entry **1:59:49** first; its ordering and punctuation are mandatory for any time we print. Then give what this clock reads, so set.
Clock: **8:10:24**
